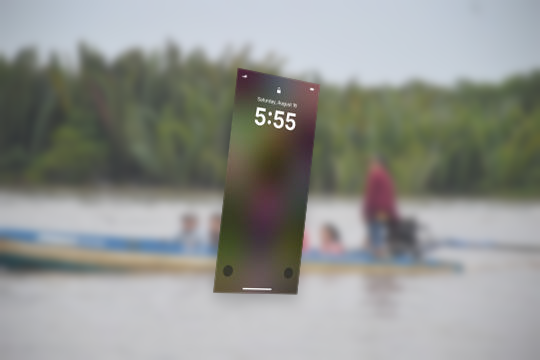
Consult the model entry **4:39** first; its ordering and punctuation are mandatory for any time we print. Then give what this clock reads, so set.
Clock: **5:55**
